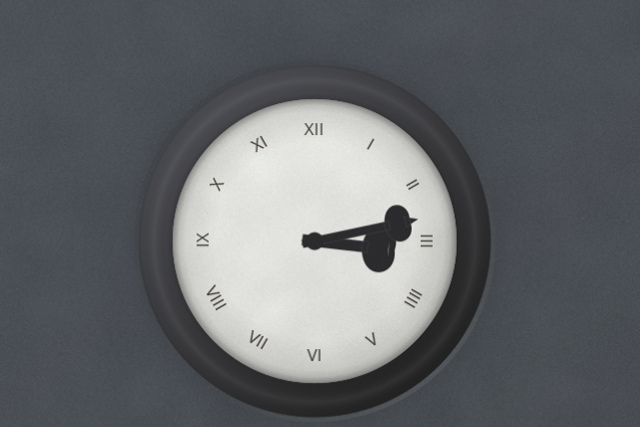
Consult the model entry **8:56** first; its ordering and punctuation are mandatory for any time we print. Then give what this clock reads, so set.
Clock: **3:13**
